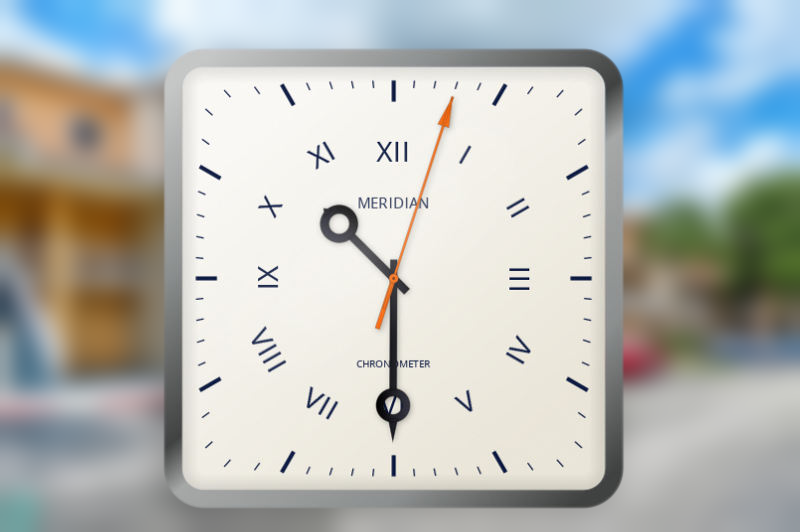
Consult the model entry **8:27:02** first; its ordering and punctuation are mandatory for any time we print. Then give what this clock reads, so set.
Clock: **10:30:03**
